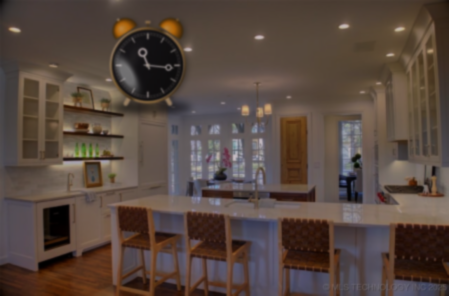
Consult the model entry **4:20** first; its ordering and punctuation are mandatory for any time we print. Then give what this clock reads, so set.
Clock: **11:16**
